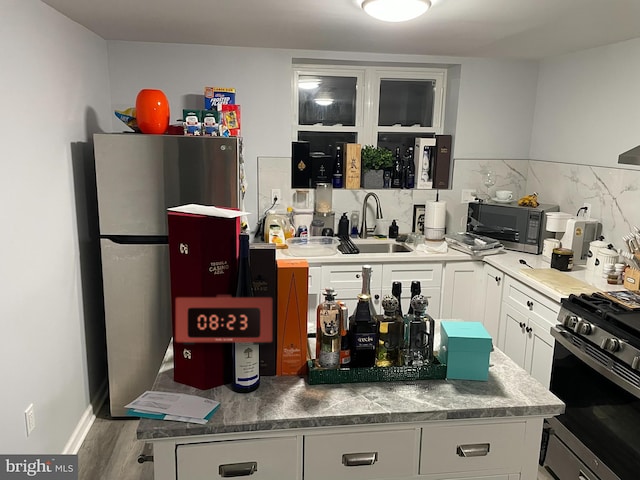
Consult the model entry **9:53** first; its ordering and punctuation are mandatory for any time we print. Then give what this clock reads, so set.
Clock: **8:23**
